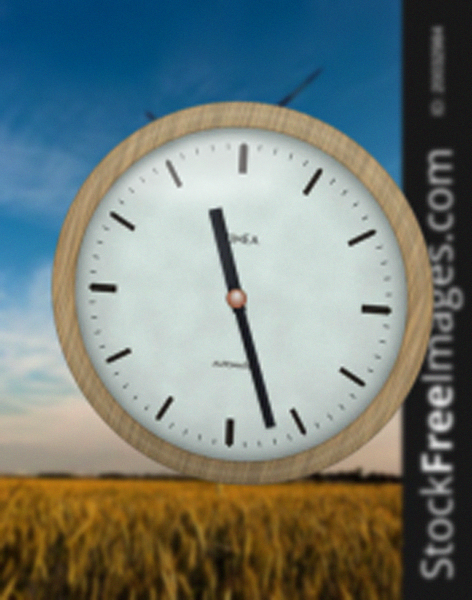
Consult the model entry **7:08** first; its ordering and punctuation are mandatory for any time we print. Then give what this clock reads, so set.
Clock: **11:27**
